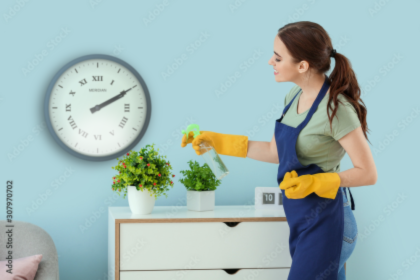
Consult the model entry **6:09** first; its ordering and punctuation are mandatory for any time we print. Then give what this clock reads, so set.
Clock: **2:10**
